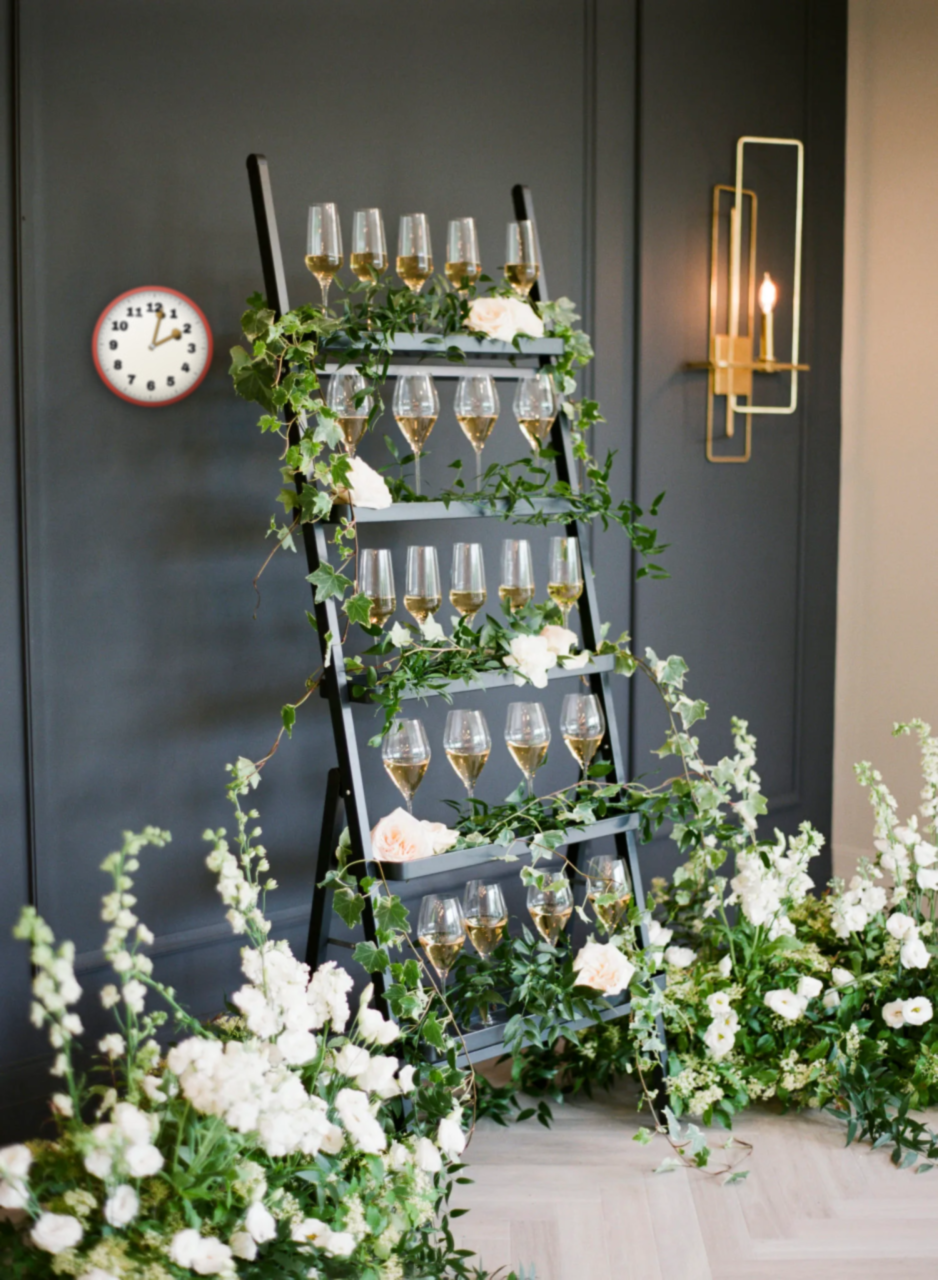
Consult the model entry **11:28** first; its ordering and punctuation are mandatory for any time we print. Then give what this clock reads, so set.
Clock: **2:02**
